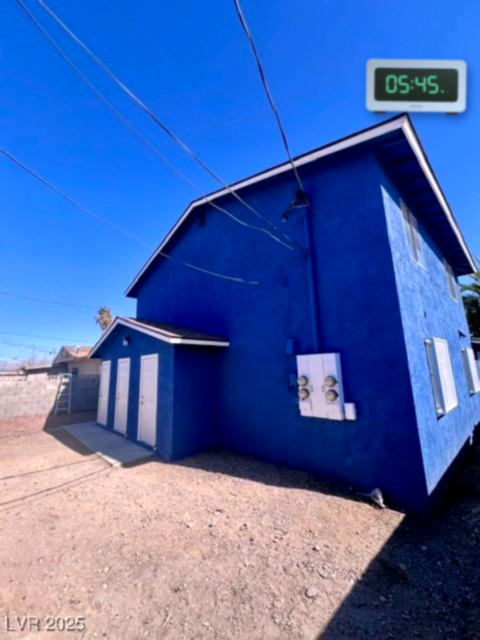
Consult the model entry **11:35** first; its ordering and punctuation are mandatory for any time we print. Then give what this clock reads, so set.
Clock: **5:45**
